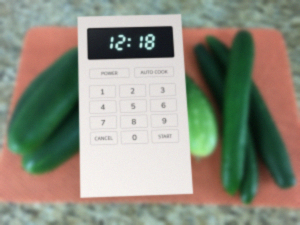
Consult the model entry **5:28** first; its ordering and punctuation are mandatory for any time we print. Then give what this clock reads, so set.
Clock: **12:18**
